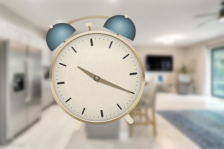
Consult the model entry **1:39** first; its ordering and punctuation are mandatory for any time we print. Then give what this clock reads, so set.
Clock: **10:20**
